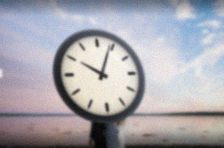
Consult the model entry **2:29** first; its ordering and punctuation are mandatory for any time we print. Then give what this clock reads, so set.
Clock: **10:04**
